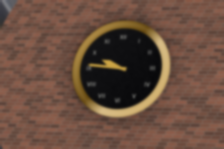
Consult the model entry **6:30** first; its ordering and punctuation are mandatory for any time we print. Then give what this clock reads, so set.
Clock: **9:46**
